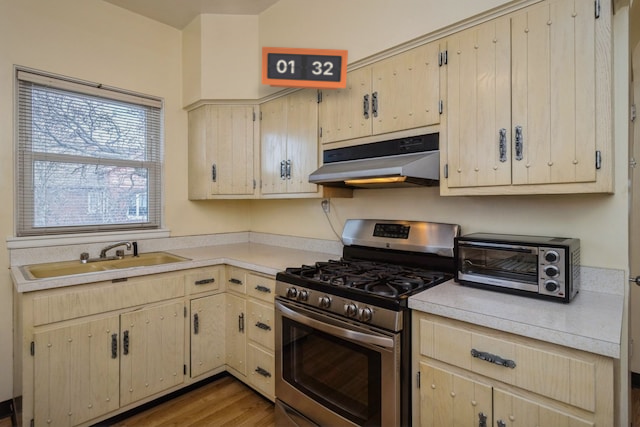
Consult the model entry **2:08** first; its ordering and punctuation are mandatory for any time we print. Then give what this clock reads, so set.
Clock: **1:32**
